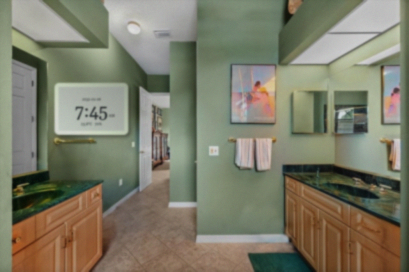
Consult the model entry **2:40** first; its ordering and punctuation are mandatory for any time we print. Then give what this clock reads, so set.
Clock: **7:45**
